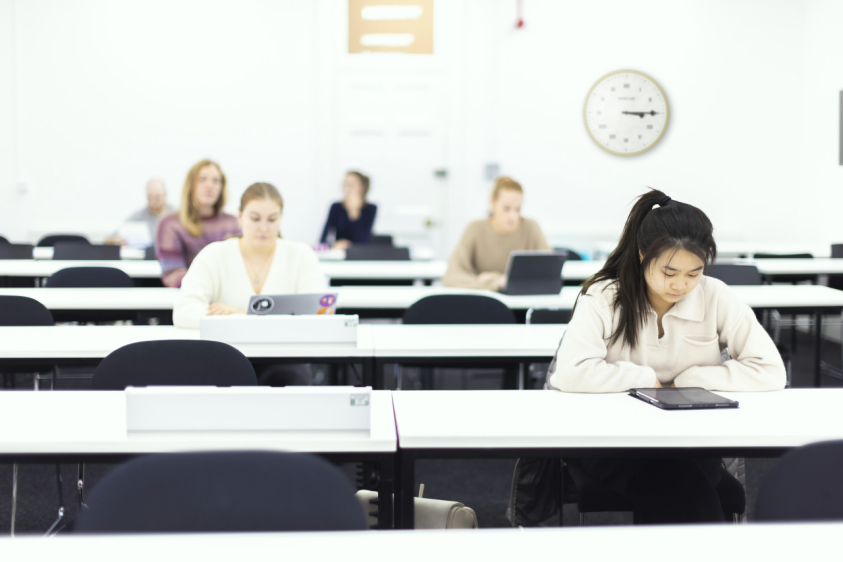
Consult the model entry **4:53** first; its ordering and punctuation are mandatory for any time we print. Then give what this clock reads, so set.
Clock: **3:15**
